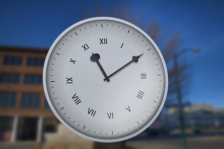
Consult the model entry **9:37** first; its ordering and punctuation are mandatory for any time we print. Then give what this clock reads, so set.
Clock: **11:10**
